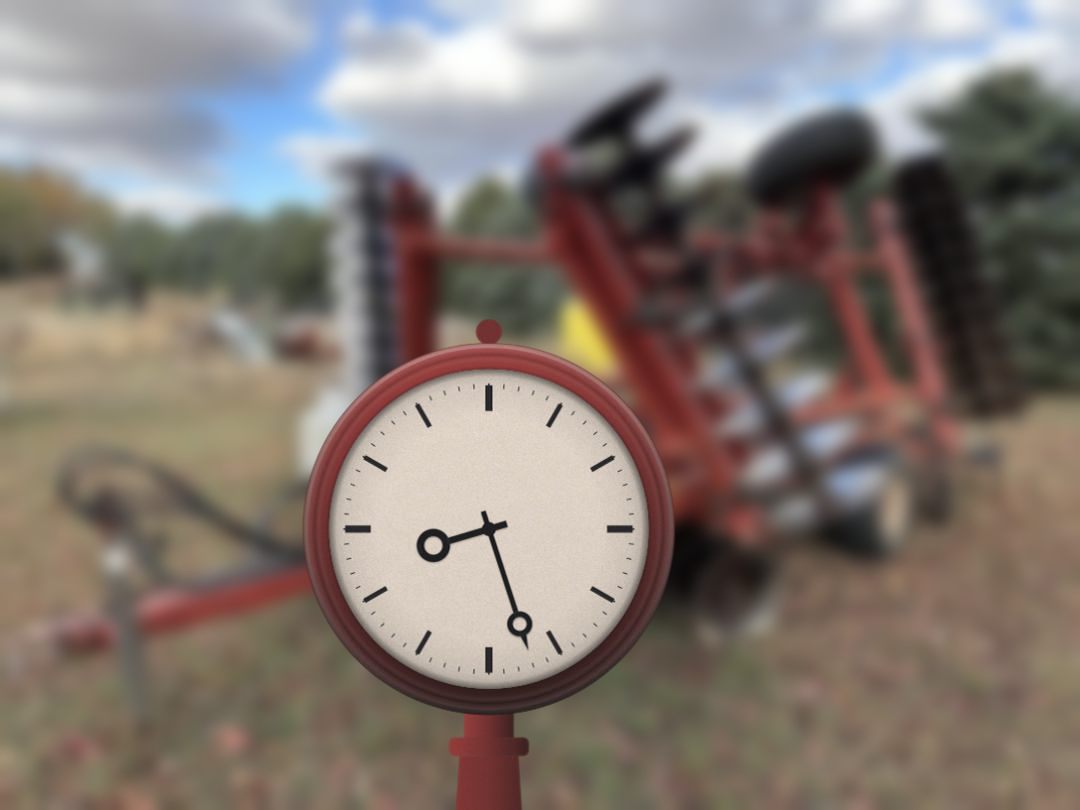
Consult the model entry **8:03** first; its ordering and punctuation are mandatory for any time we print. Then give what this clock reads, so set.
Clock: **8:27**
